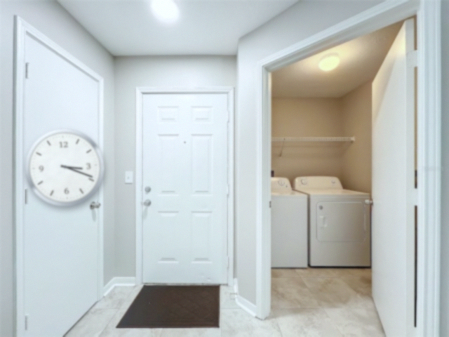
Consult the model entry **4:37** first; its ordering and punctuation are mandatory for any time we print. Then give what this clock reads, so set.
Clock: **3:19**
